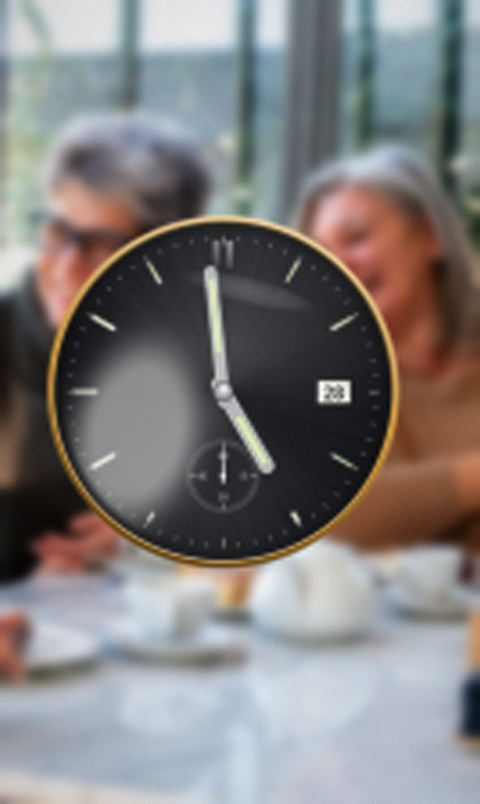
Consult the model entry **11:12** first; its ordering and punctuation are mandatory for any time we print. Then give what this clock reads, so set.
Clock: **4:59**
